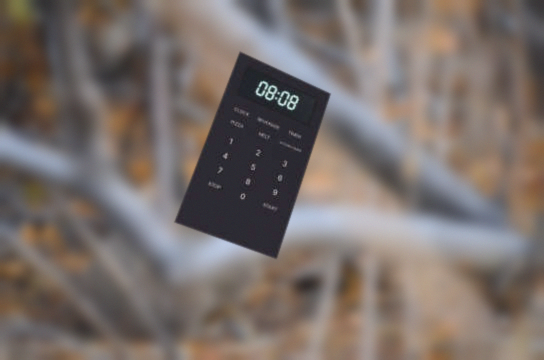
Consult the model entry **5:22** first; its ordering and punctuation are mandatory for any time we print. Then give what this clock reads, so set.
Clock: **8:08**
